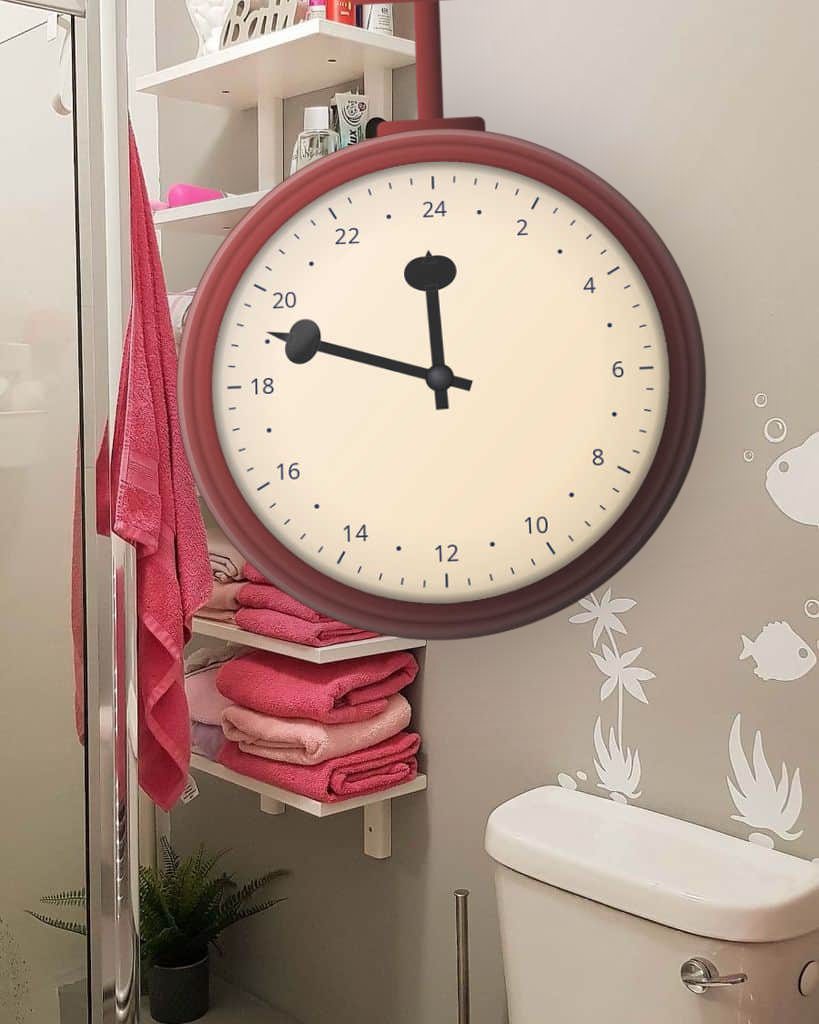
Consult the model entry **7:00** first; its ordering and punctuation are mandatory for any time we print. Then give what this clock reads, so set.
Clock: **23:48**
